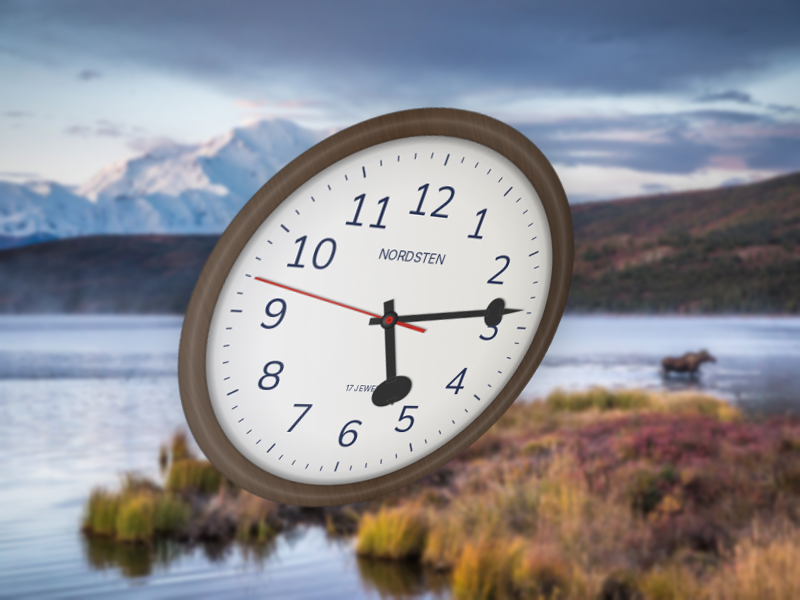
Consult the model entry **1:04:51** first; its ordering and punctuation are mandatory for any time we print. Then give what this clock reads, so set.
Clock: **5:13:47**
